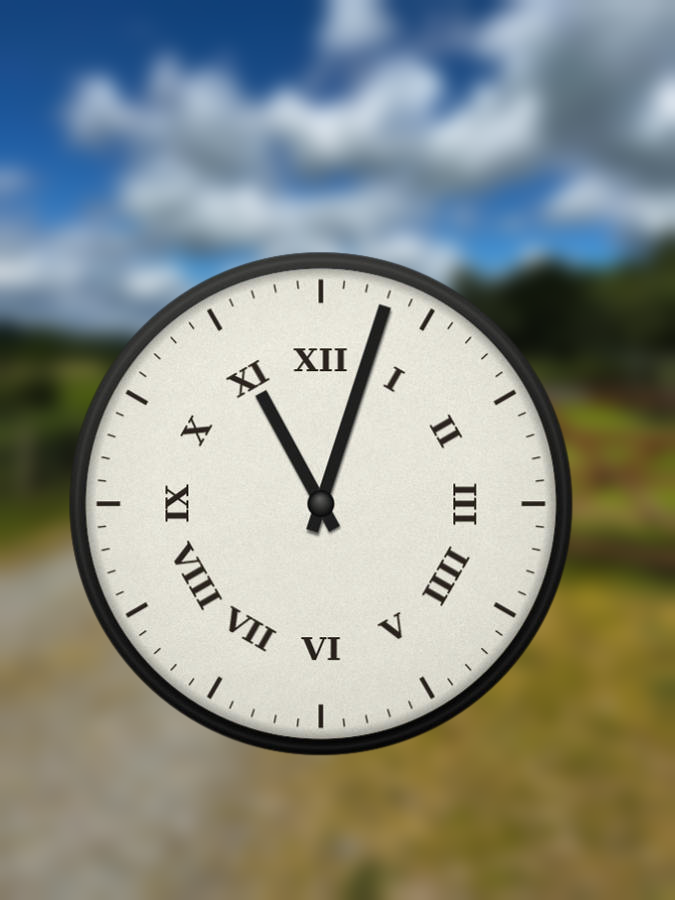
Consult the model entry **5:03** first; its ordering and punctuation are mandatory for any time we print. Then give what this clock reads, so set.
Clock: **11:03**
